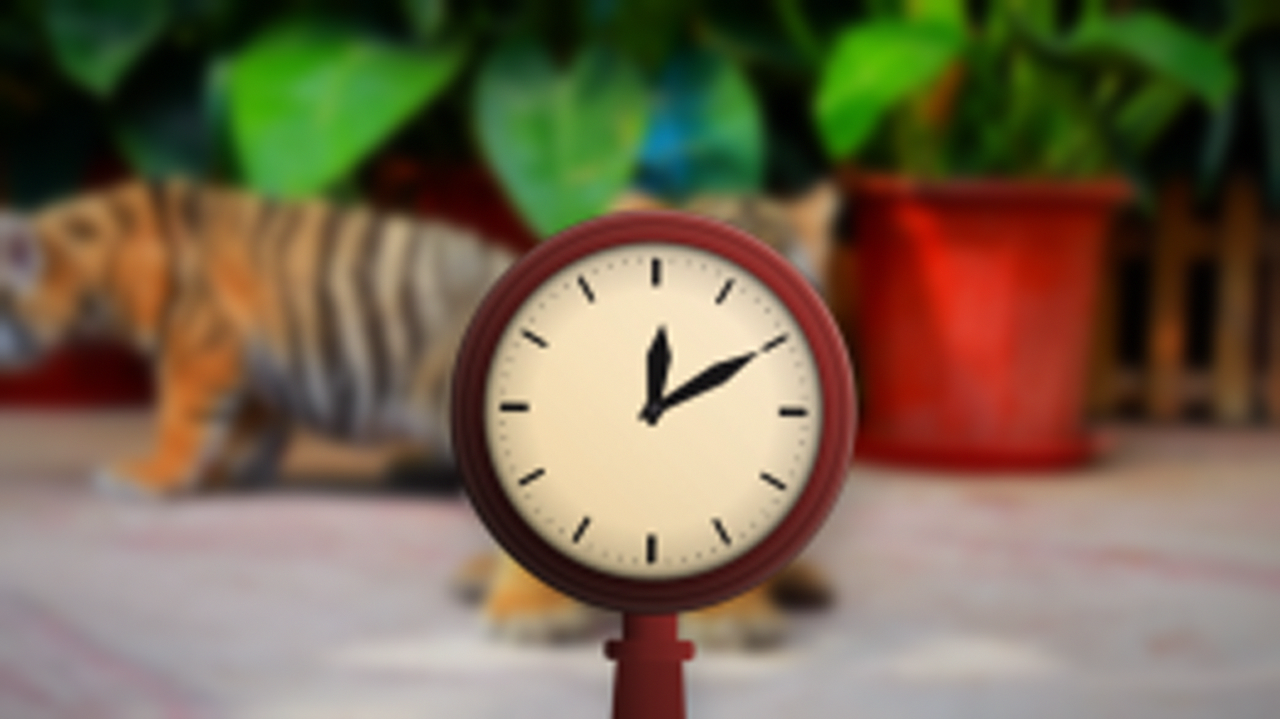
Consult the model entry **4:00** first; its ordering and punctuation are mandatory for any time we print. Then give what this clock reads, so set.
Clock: **12:10**
